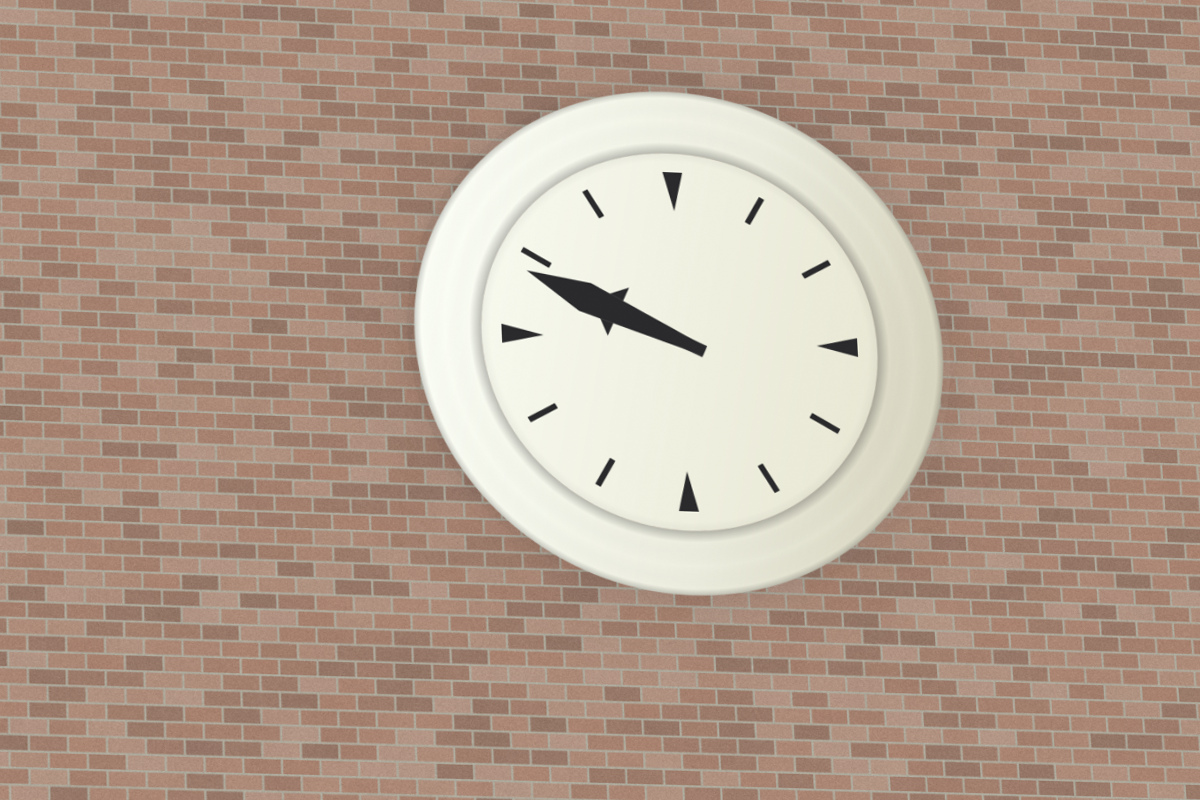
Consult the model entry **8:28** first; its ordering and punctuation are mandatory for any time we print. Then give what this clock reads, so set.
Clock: **9:49**
